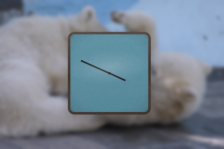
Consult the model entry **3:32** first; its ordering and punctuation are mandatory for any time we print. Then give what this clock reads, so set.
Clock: **3:49**
